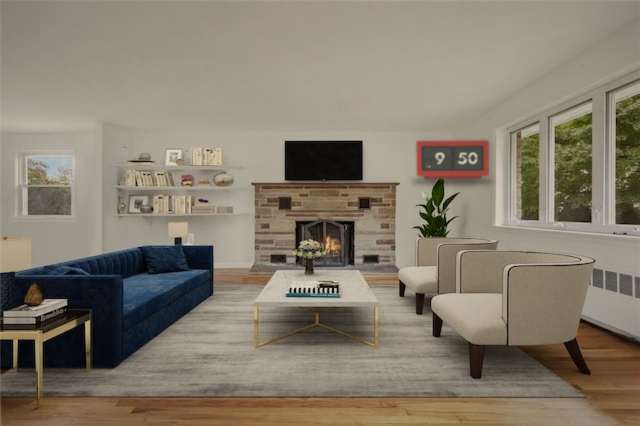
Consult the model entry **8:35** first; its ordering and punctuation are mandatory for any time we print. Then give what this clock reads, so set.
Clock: **9:50**
